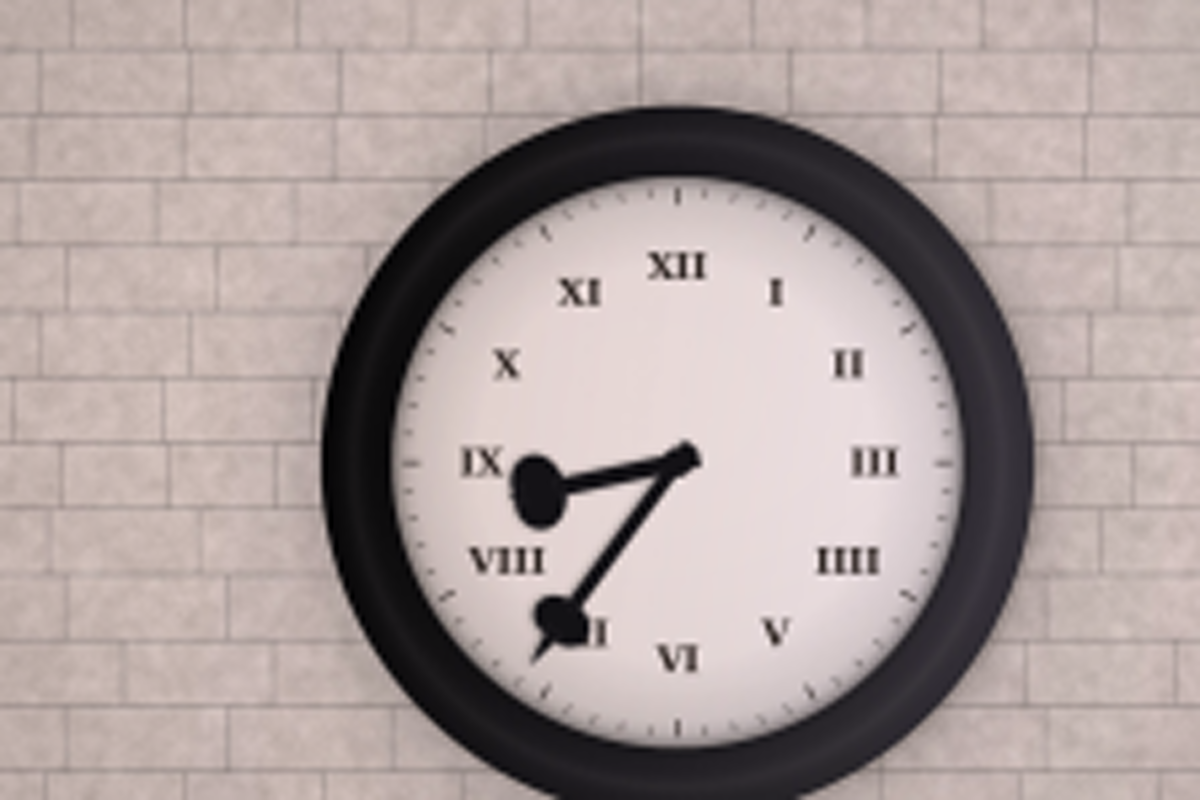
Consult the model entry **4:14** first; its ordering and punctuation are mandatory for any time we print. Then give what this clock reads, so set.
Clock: **8:36**
